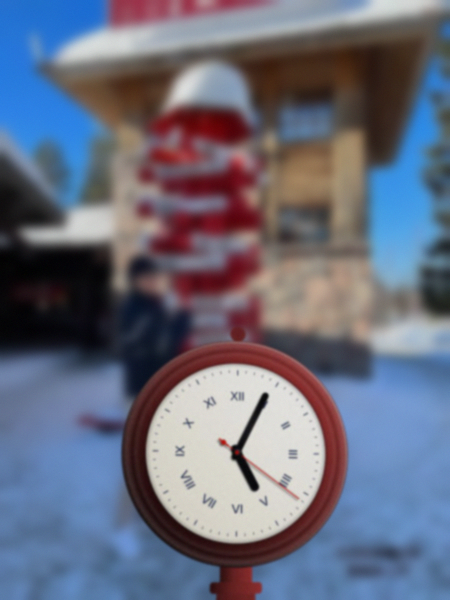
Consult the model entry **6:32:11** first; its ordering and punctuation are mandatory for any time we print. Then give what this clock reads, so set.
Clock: **5:04:21**
